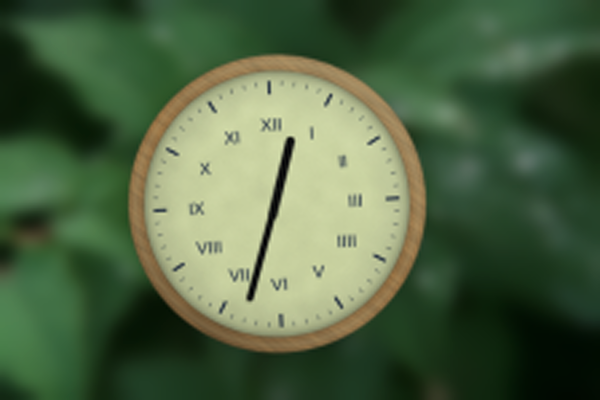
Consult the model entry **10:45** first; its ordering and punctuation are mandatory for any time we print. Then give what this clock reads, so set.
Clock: **12:33**
